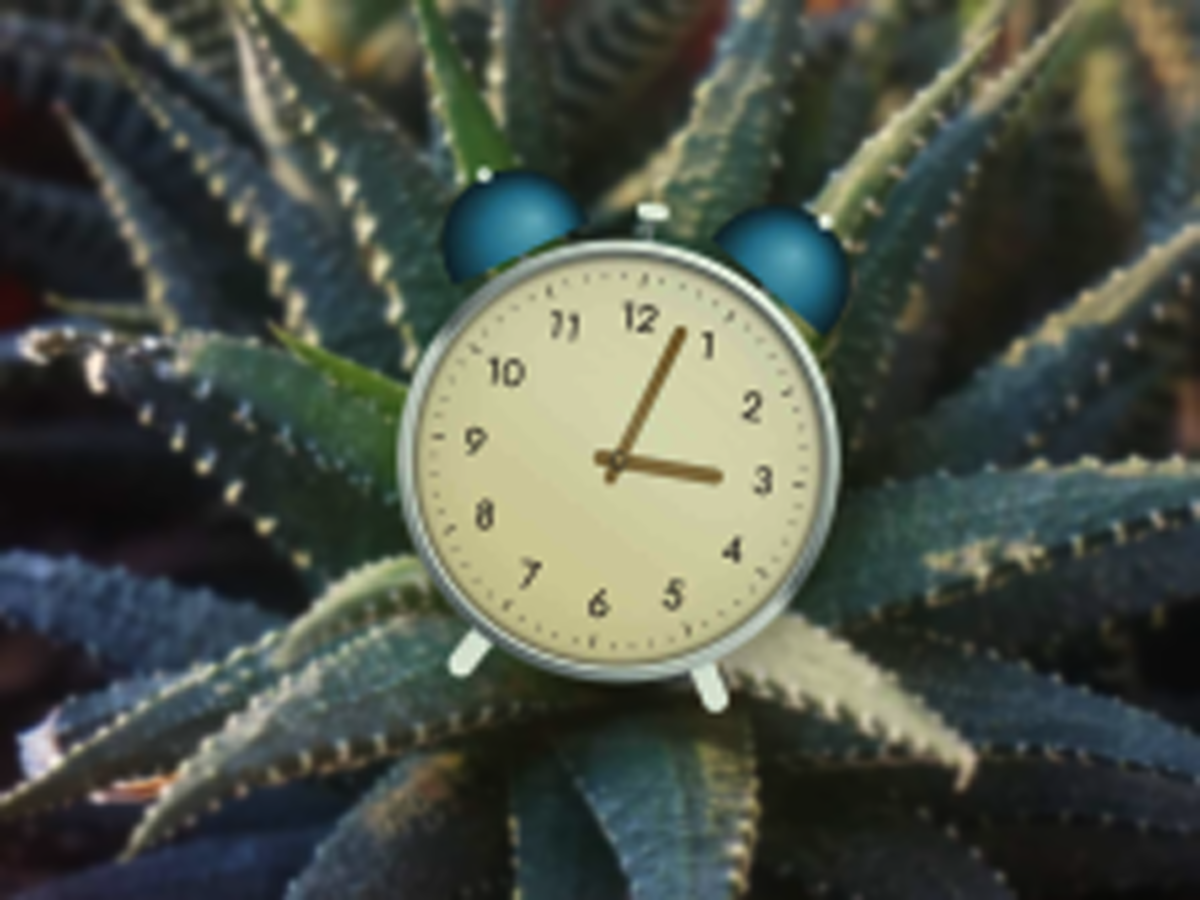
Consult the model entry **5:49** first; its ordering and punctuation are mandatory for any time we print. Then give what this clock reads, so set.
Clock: **3:03**
